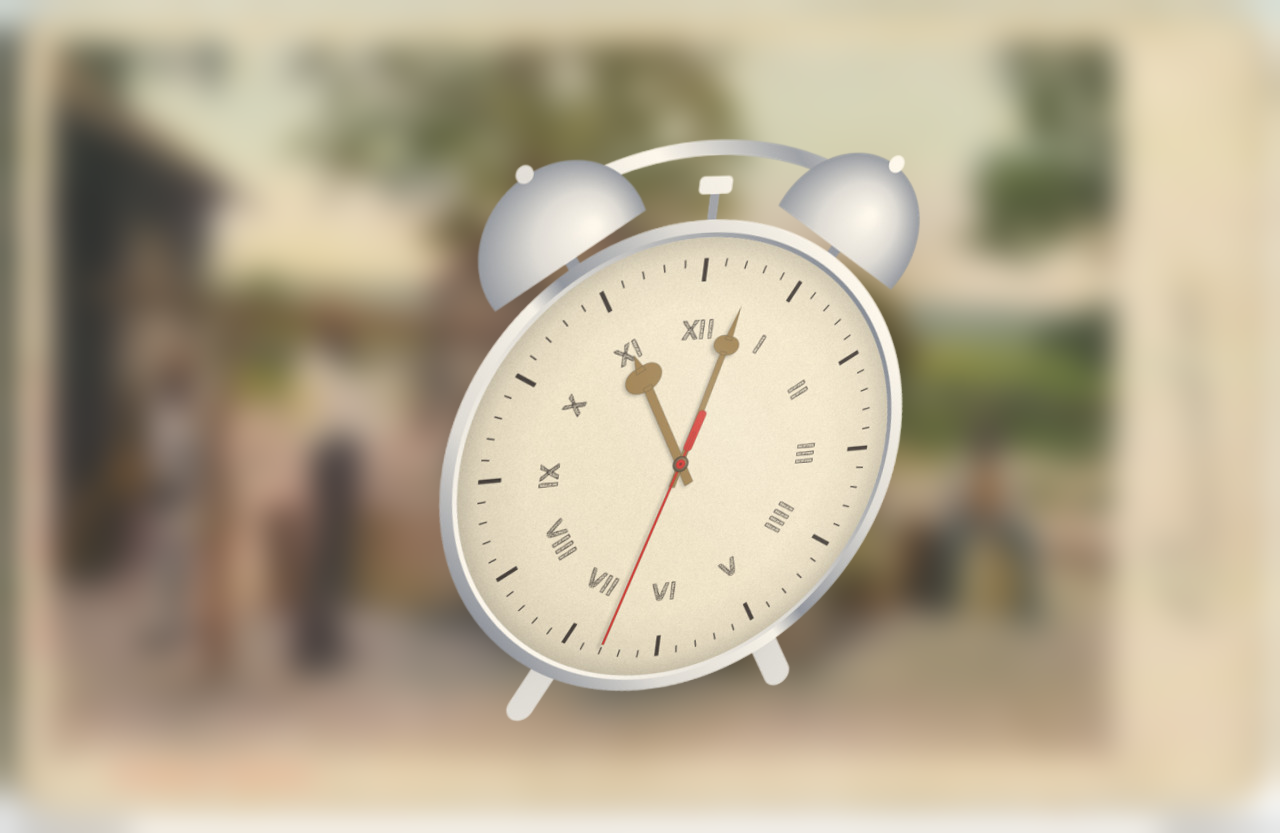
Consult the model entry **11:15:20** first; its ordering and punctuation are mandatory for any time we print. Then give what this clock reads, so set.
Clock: **11:02:33**
